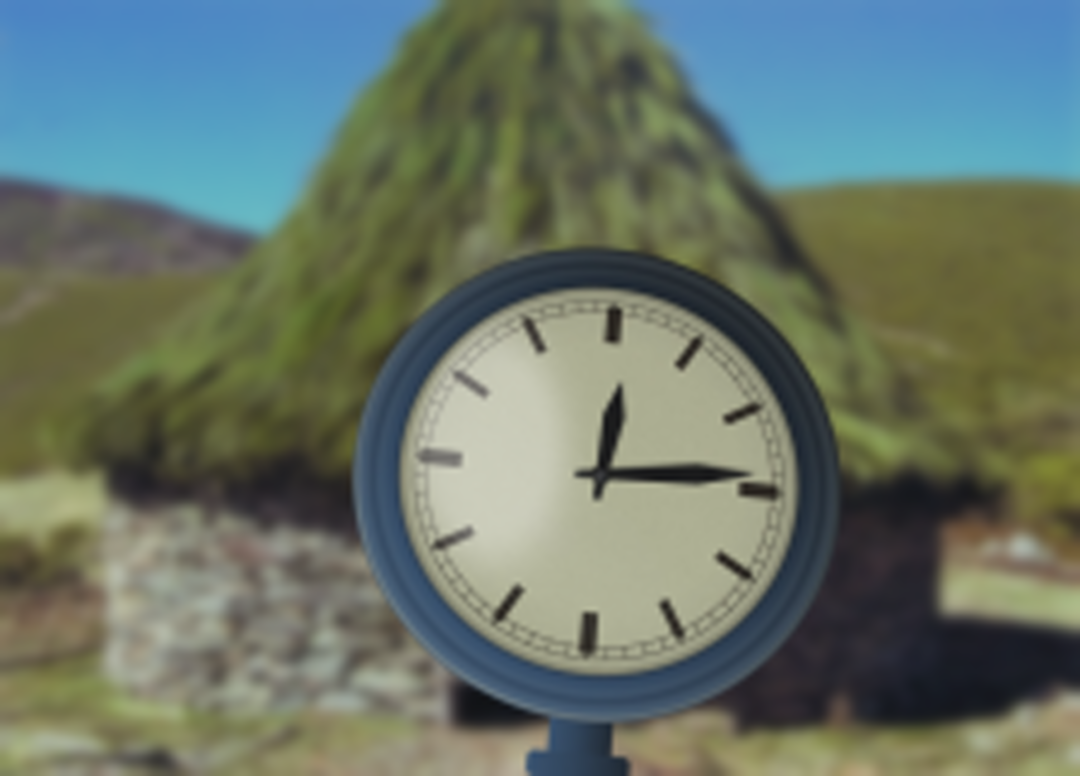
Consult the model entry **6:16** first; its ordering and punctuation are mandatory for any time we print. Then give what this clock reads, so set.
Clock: **12:14**
